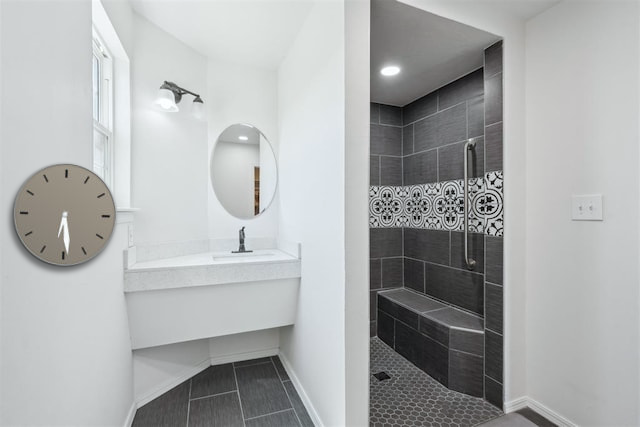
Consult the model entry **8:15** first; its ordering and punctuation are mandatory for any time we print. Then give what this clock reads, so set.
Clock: **6:29**
